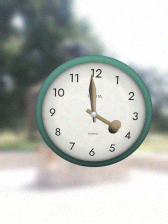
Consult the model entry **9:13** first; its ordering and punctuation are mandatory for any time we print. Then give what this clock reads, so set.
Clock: **3:59**
